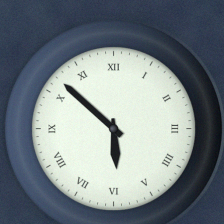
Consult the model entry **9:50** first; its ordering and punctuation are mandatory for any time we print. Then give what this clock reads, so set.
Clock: **5:52**
